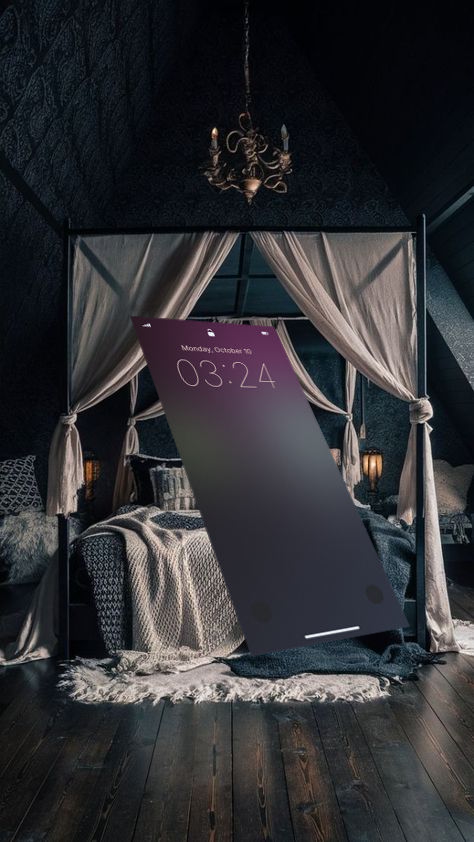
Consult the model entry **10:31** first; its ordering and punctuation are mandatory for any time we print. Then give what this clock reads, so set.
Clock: **3:24**
